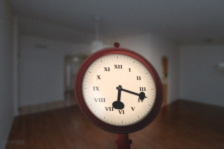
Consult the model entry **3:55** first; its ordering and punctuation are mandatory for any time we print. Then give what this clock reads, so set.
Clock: **6:18**
